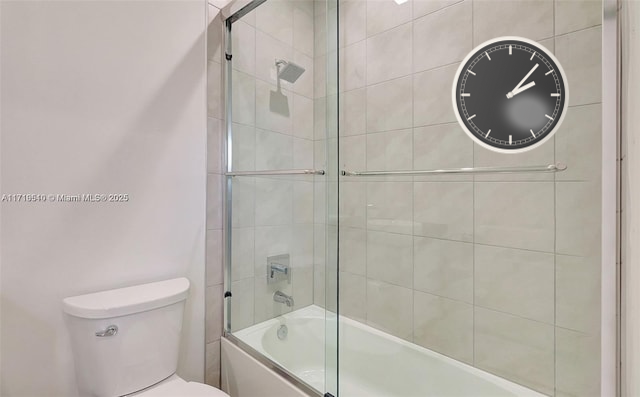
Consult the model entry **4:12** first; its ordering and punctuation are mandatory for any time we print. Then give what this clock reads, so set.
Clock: **2:07**
